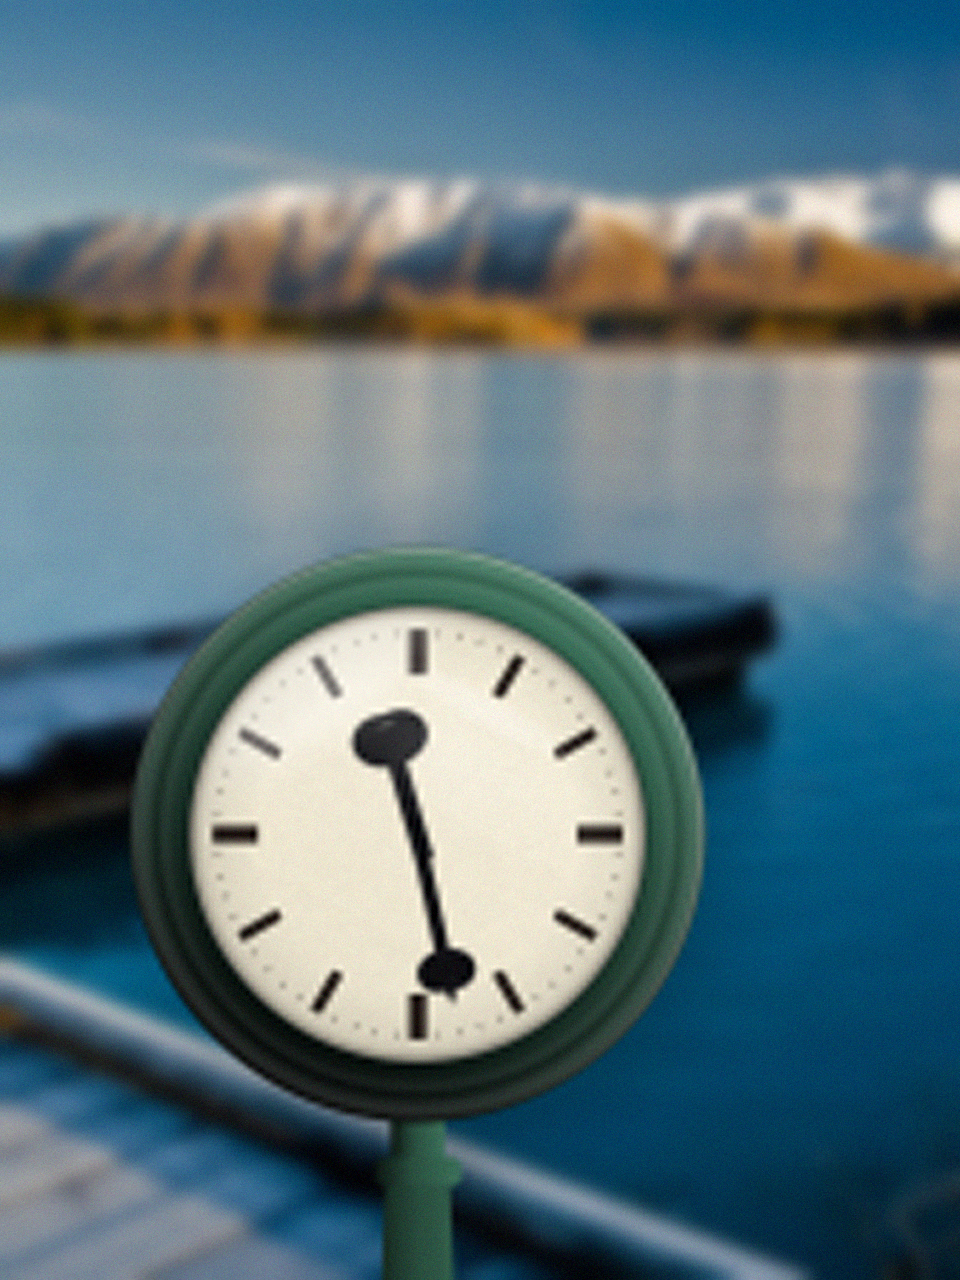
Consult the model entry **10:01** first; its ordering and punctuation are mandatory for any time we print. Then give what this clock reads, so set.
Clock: **11:28**
